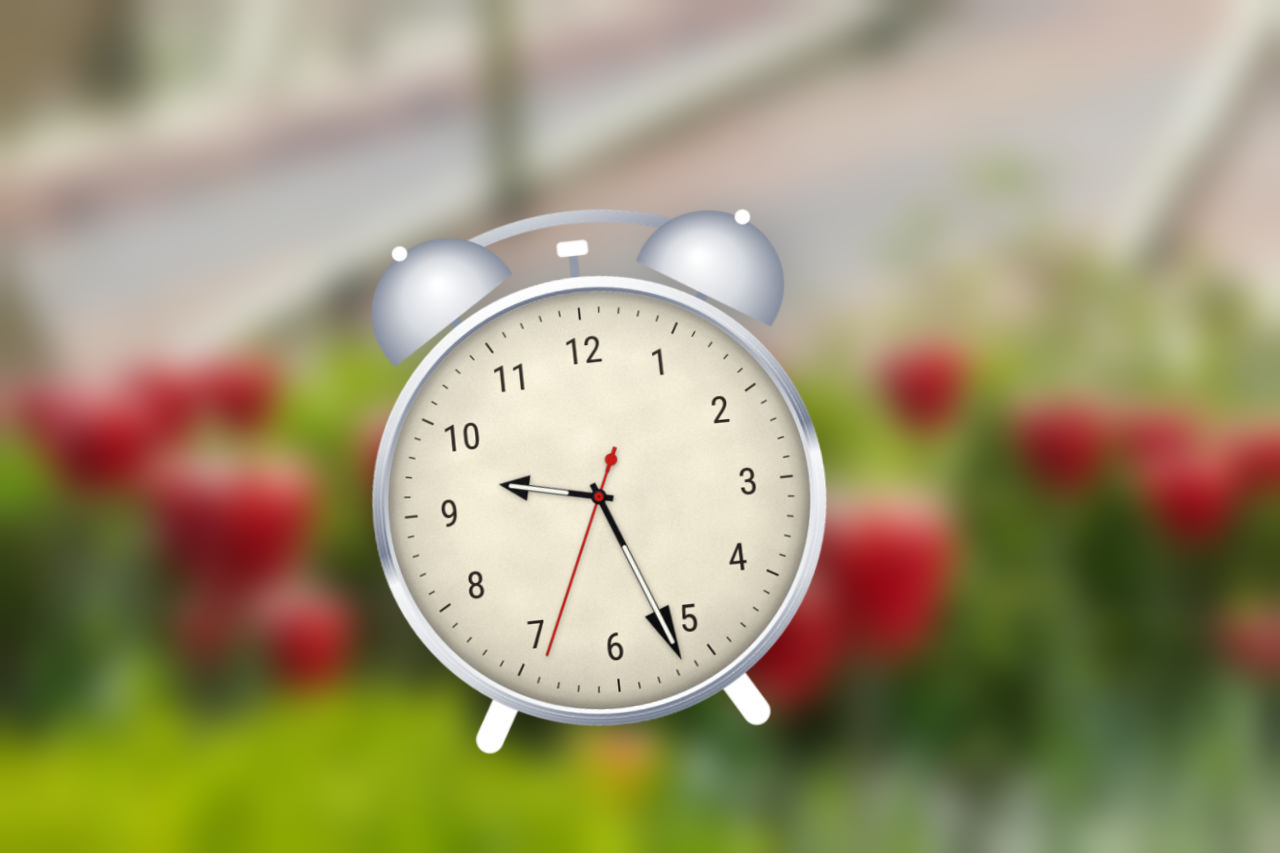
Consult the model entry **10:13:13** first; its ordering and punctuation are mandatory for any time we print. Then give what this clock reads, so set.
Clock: **9:26:34**
